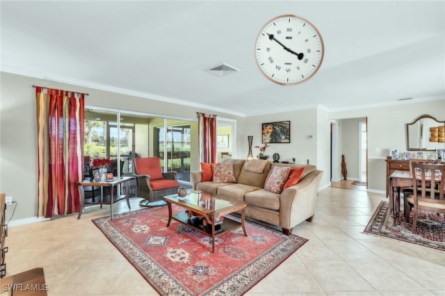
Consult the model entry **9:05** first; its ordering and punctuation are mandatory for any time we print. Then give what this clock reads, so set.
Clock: **3:51**
